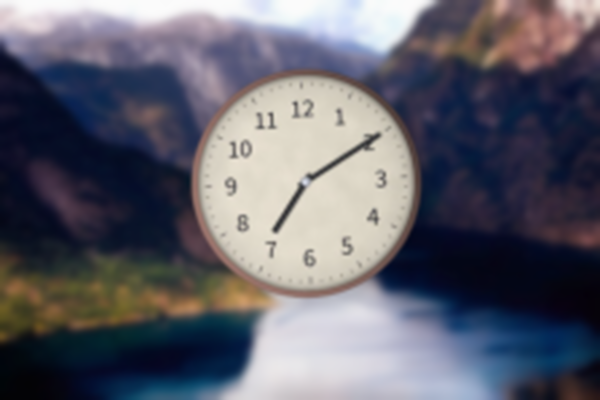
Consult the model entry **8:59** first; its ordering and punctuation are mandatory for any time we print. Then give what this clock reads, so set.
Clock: **7:10**
